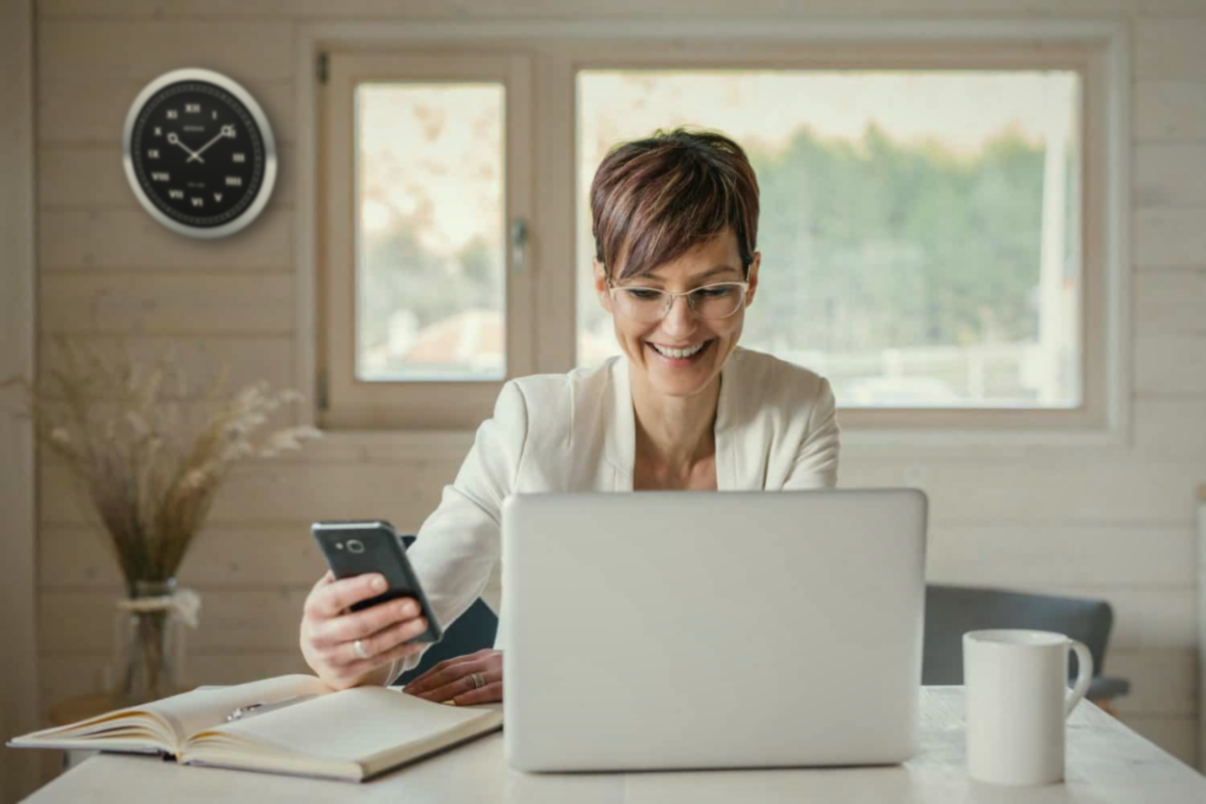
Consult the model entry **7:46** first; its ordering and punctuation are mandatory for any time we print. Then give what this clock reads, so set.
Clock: **10:09**
